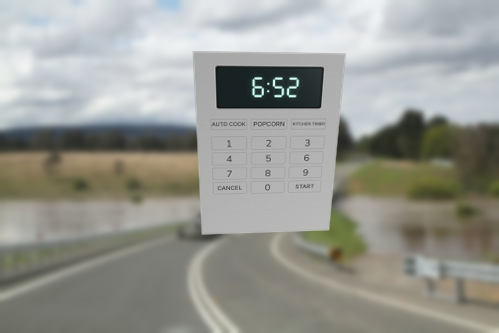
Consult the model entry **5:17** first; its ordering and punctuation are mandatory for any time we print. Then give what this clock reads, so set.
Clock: **6:52**
